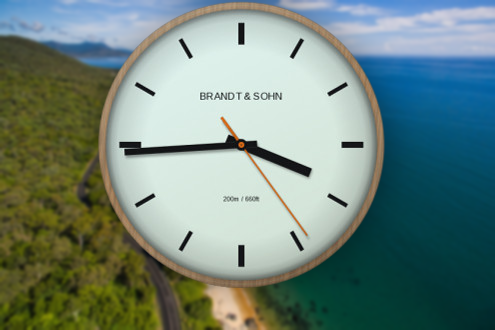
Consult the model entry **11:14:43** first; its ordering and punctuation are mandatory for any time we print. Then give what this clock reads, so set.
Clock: **3:44:24**
